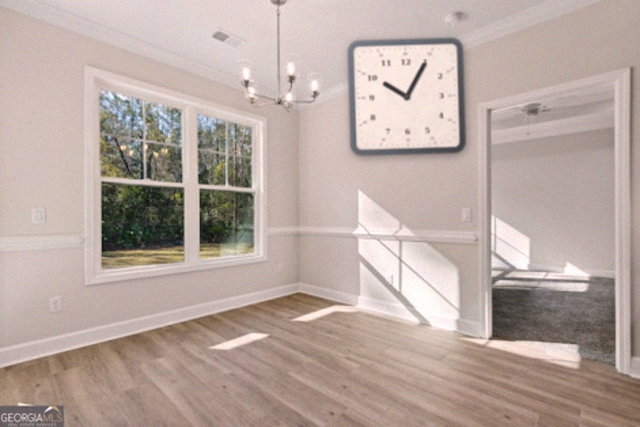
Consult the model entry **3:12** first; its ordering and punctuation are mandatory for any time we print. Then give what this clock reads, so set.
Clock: **10:05**
